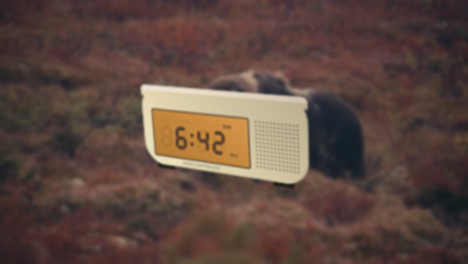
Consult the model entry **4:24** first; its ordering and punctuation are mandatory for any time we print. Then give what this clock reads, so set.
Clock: **6:42**
